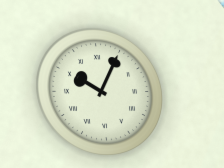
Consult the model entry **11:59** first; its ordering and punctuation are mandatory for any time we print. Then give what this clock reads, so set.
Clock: **10:05**
